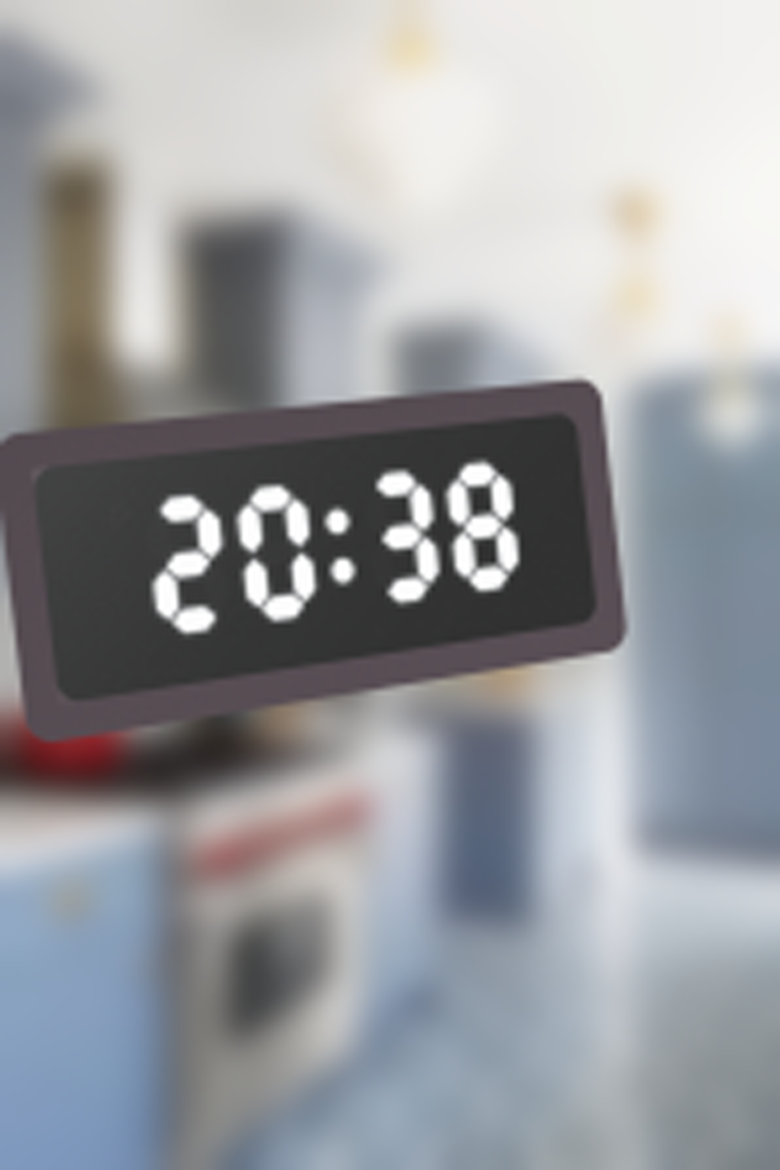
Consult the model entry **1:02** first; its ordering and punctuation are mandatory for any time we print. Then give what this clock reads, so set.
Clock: **20:38**
